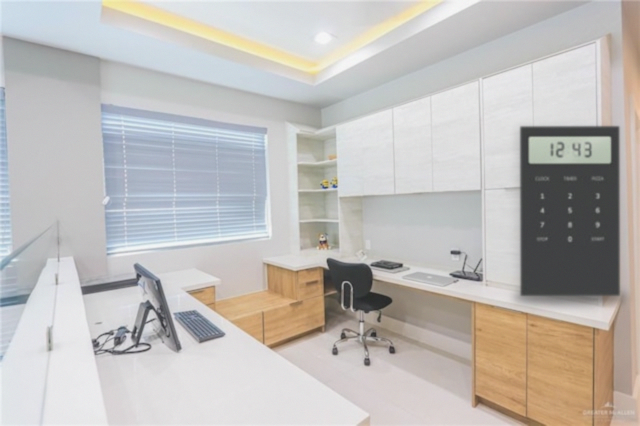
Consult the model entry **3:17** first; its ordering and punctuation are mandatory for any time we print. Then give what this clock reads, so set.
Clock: **12:43**
